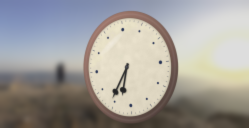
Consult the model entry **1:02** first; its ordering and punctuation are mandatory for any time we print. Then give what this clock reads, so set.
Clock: **6:36**
